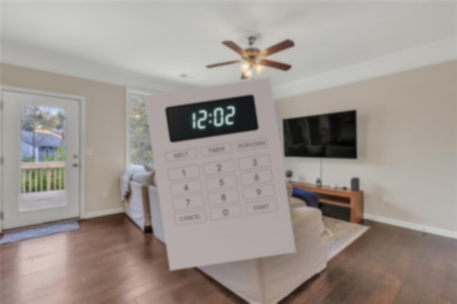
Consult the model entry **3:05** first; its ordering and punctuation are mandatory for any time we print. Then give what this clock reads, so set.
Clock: **12:02**
